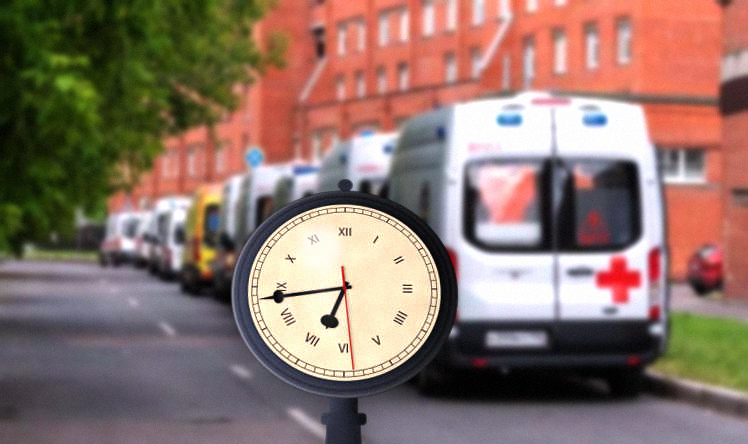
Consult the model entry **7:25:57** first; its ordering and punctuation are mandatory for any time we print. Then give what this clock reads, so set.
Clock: **6:43:29**
